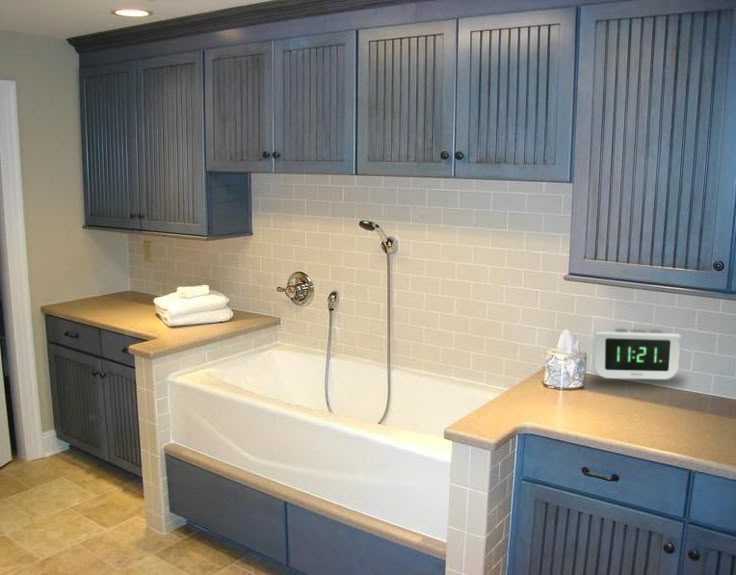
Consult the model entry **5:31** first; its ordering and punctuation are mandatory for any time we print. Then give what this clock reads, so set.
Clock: **11:21**
